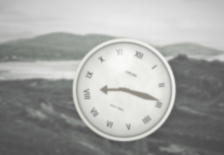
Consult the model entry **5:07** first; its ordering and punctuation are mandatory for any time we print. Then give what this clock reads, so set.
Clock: **8:14**
